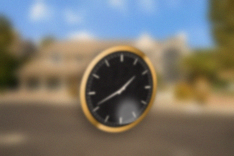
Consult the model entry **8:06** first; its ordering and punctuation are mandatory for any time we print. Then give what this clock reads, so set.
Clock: **1:41**
